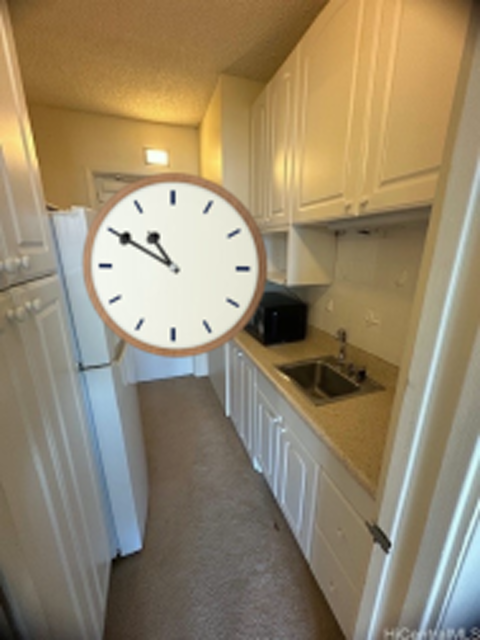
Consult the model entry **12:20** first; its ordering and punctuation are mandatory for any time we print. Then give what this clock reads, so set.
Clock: **10:50**
